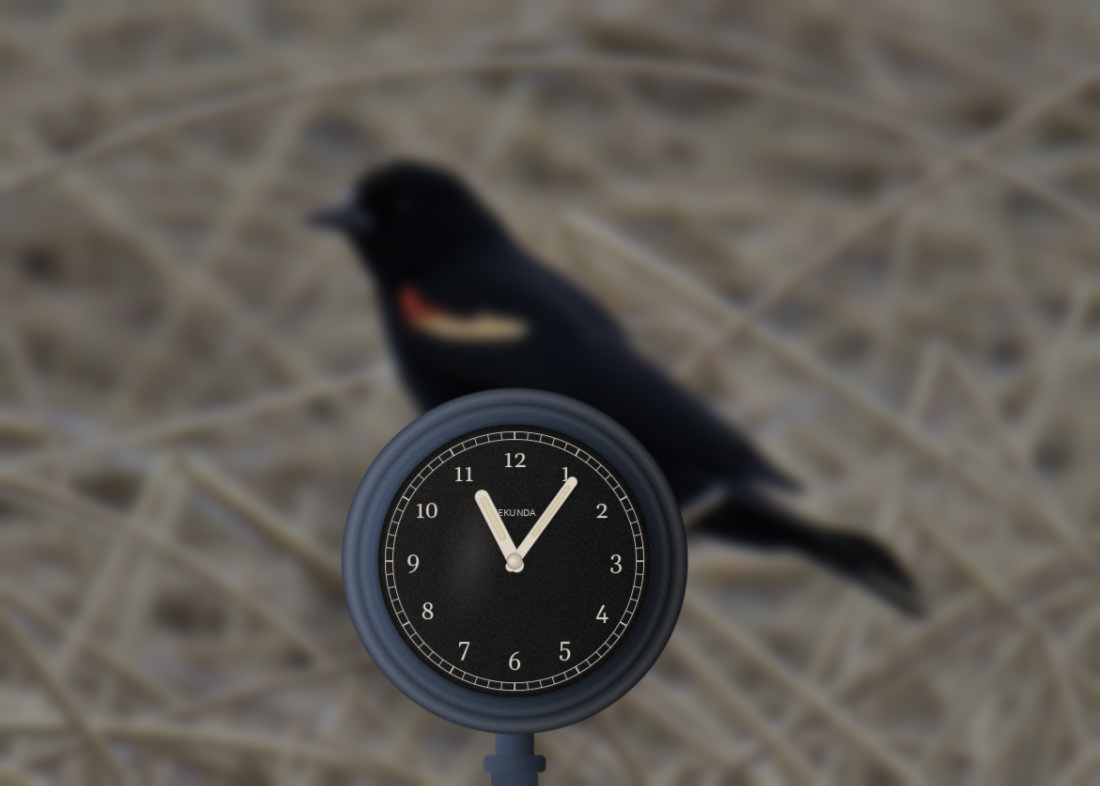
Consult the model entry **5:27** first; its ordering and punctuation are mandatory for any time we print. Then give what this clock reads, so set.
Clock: **11:06**
